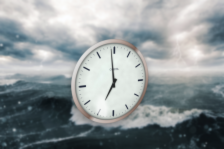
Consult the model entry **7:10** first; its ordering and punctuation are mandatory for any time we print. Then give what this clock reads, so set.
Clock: **6:59**
